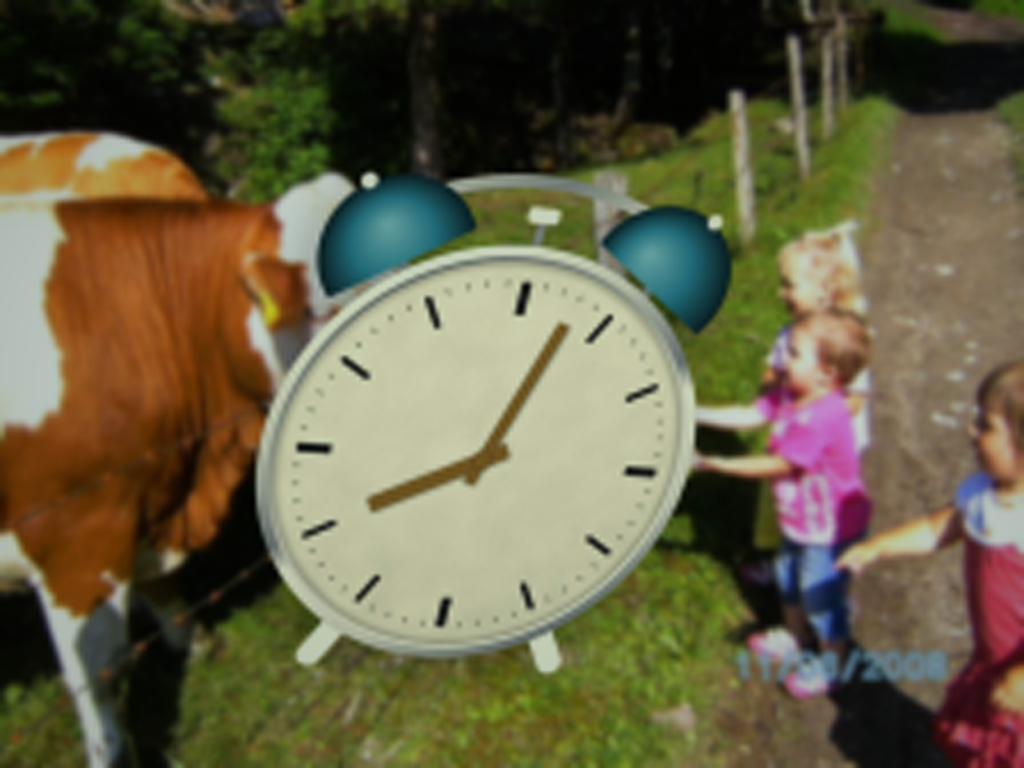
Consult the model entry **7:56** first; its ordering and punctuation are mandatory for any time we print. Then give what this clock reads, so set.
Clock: **8:03**
